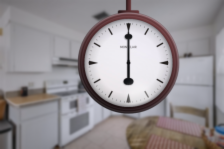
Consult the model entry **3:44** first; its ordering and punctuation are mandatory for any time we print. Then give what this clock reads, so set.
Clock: **6:00**
